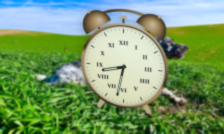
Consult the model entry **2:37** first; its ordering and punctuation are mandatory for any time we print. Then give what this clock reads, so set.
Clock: **8:32**
